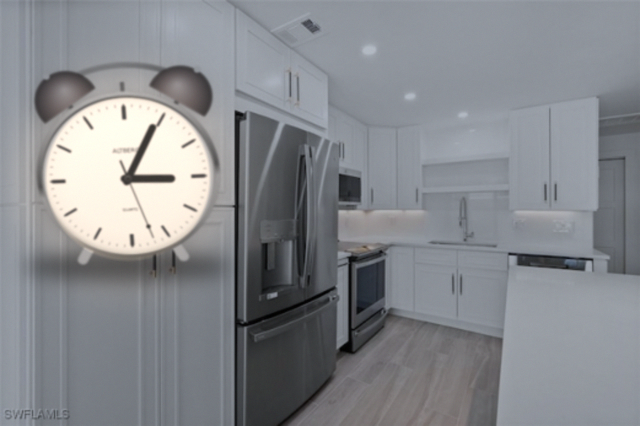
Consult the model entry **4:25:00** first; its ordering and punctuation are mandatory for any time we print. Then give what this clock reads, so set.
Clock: **3:04:27**
